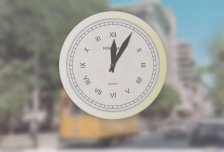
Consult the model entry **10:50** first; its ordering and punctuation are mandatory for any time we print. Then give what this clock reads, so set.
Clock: **12:05**
